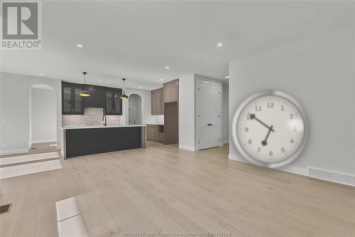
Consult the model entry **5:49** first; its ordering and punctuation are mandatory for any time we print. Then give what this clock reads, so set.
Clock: **6:51**
